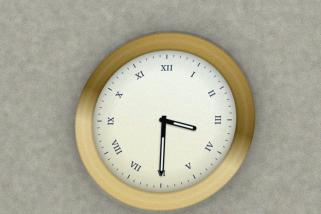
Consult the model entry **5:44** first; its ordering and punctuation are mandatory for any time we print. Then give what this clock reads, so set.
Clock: **3:30**
